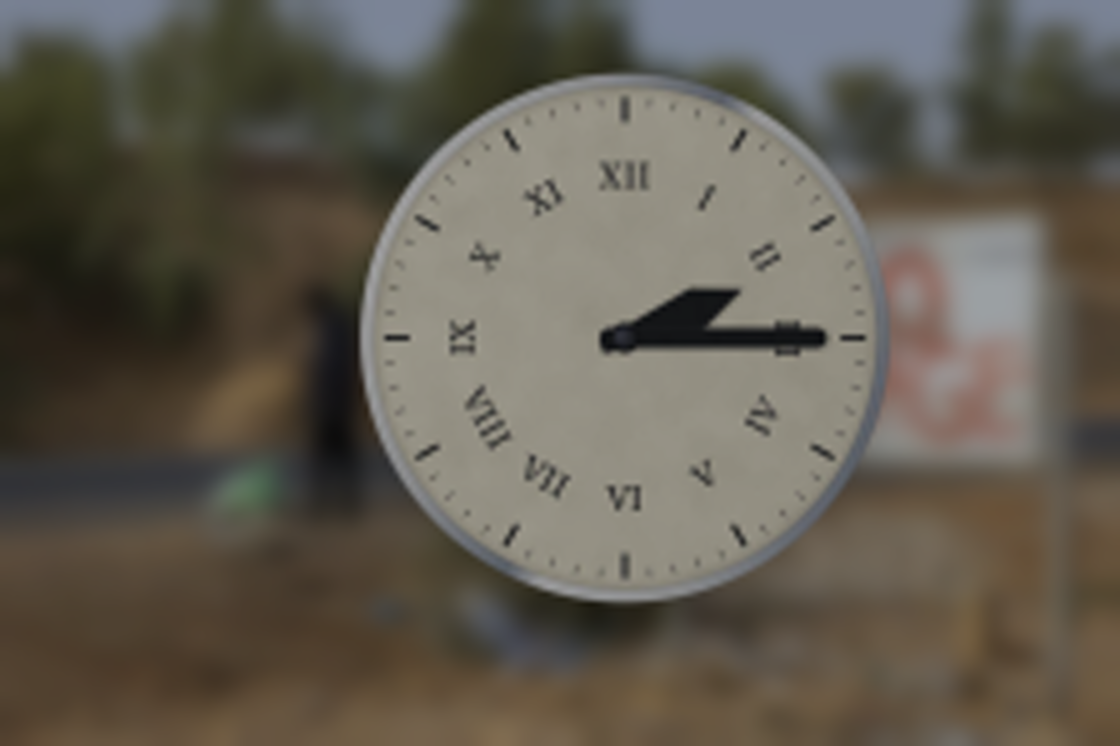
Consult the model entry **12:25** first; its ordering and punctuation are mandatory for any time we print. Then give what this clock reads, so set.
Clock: **2:15**
